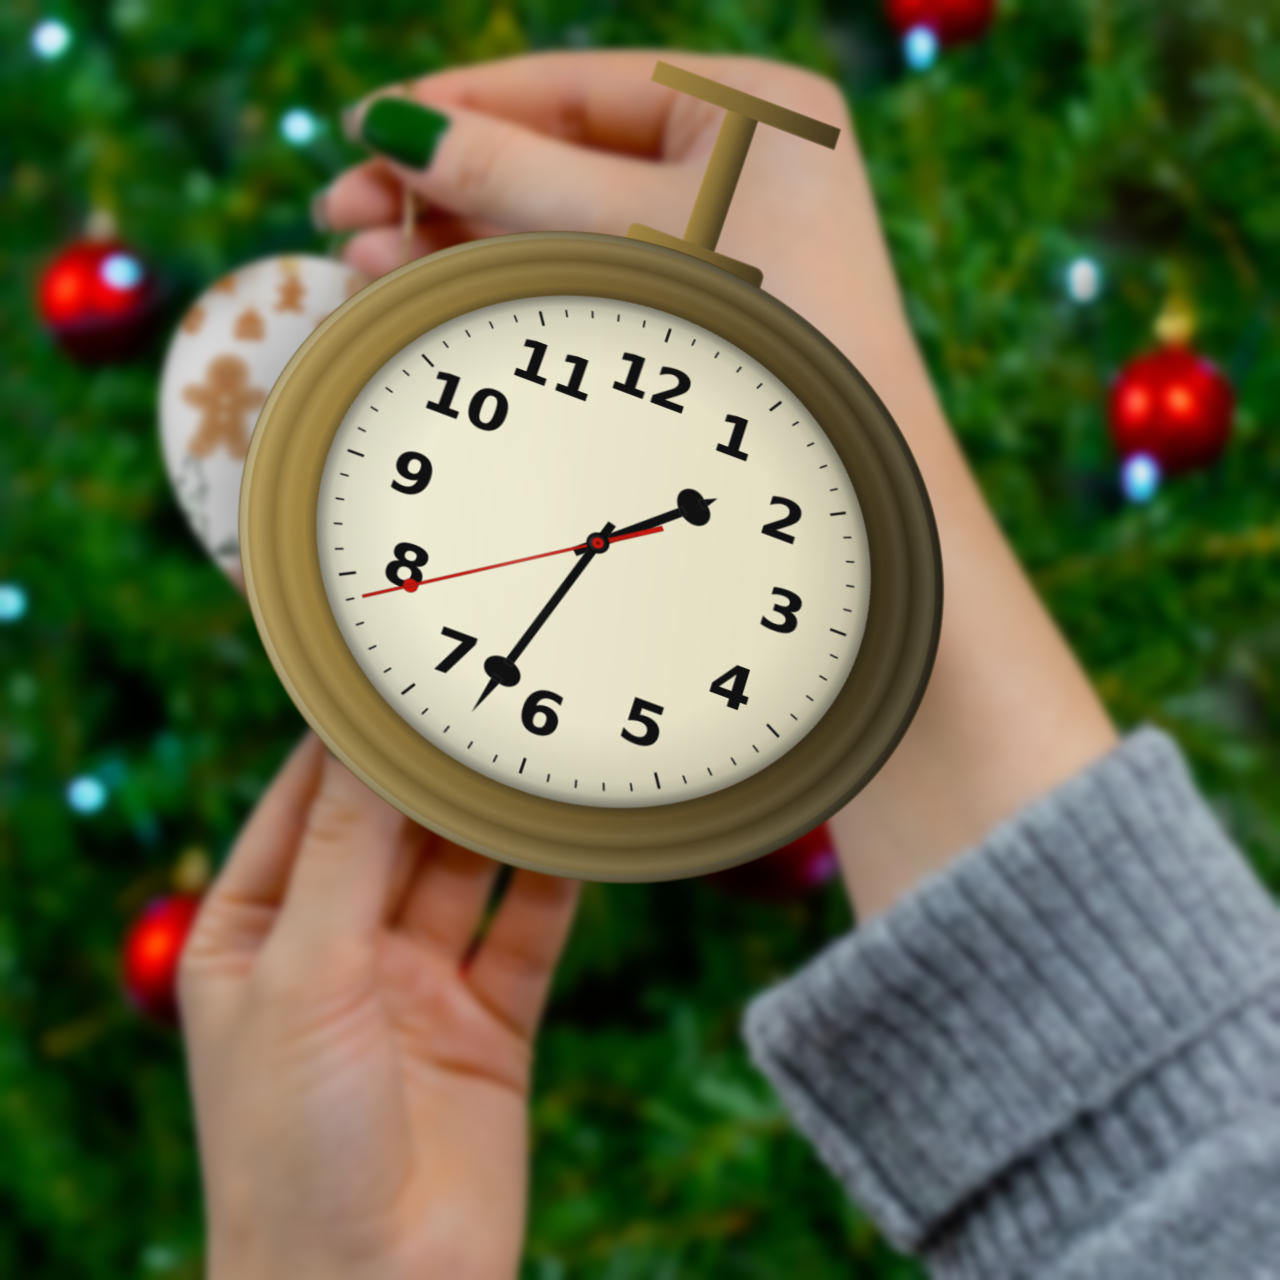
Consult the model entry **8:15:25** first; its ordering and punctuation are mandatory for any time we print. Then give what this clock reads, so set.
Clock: **1:32:39**
